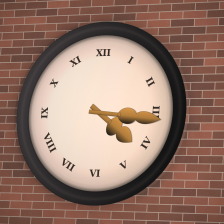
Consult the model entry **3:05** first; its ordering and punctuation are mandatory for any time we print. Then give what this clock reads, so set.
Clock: **4:16**
